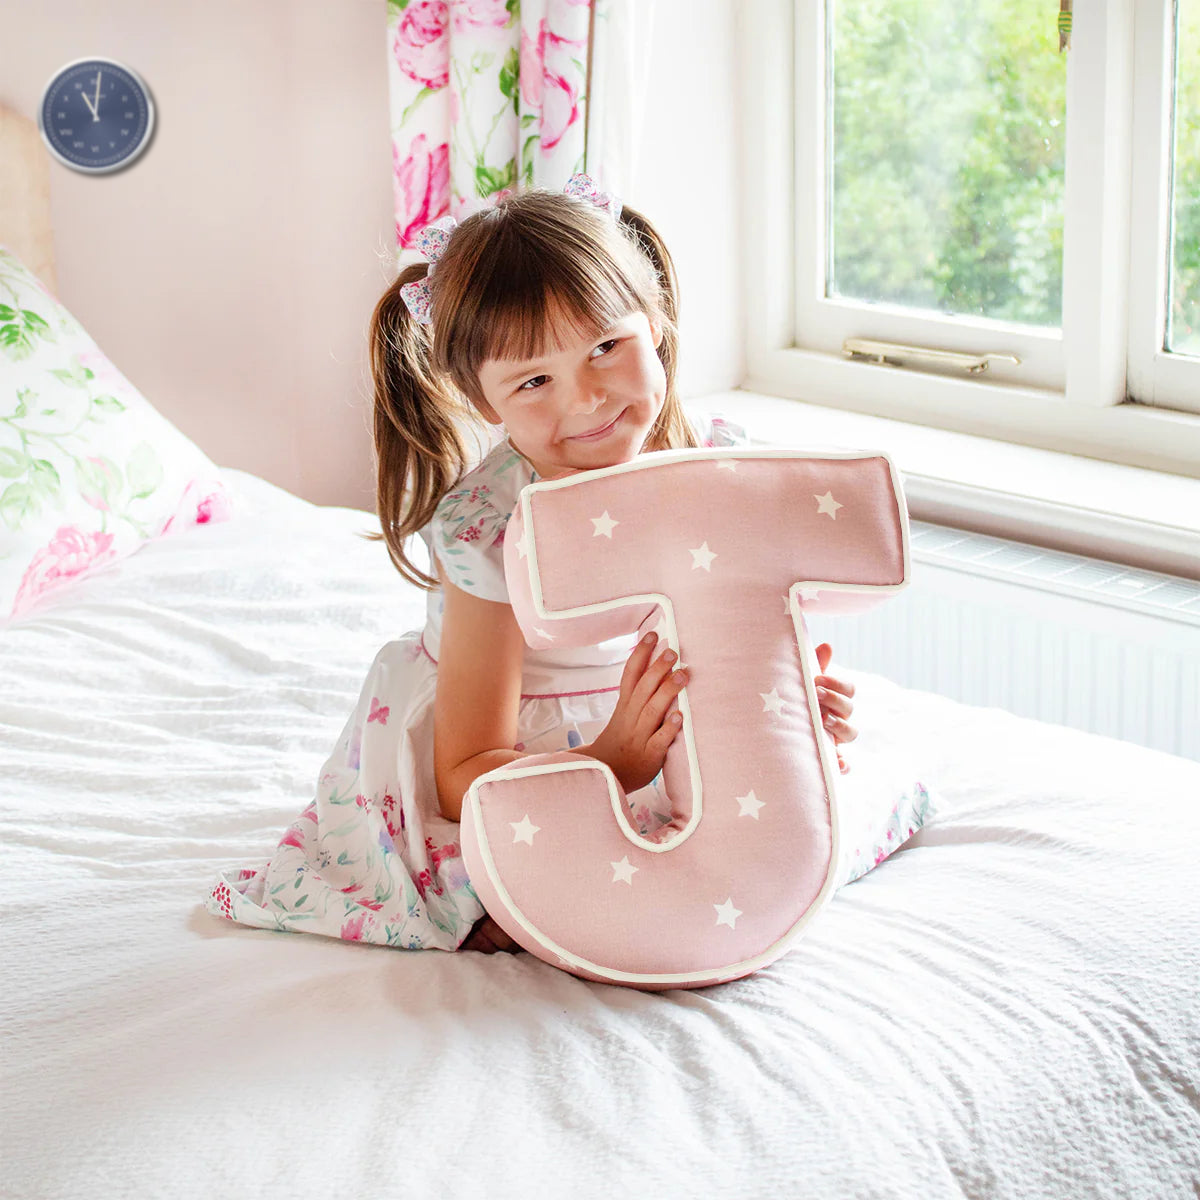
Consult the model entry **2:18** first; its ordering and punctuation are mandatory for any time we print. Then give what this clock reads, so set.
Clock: **11:01**
